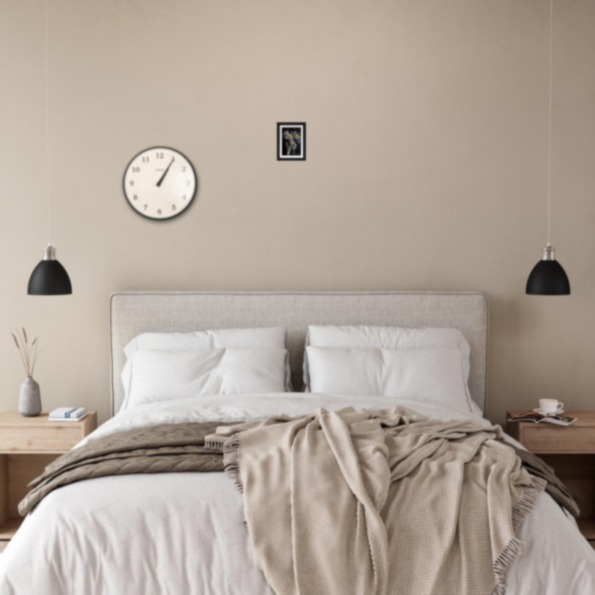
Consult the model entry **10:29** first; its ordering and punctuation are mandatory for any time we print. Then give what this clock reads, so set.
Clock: **1:05**
